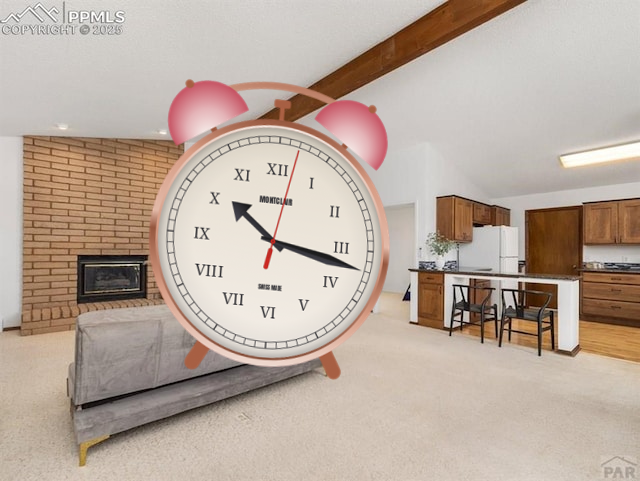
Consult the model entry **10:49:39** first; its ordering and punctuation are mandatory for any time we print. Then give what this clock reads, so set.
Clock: **10:17:02**
